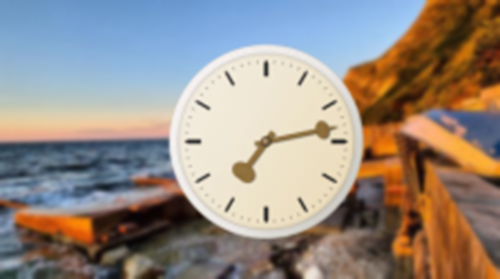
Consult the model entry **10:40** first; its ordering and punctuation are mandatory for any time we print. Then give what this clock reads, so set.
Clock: **7:13**
